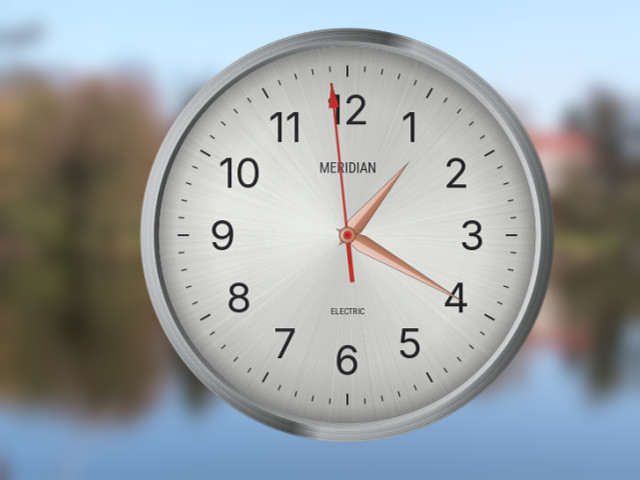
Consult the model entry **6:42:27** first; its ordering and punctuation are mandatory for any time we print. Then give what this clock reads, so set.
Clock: **1:19:59**
